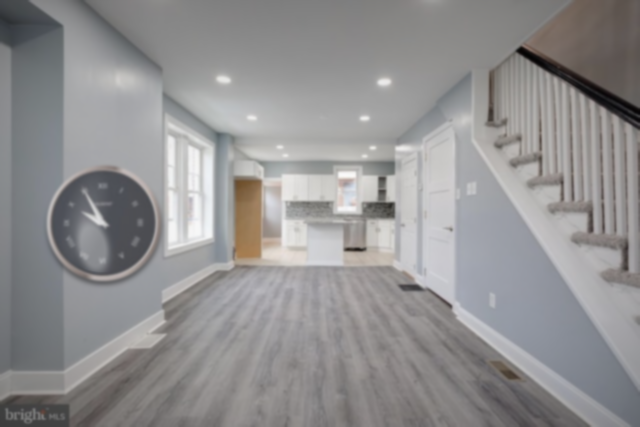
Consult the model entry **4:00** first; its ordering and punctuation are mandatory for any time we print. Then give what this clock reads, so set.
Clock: **9:55**
